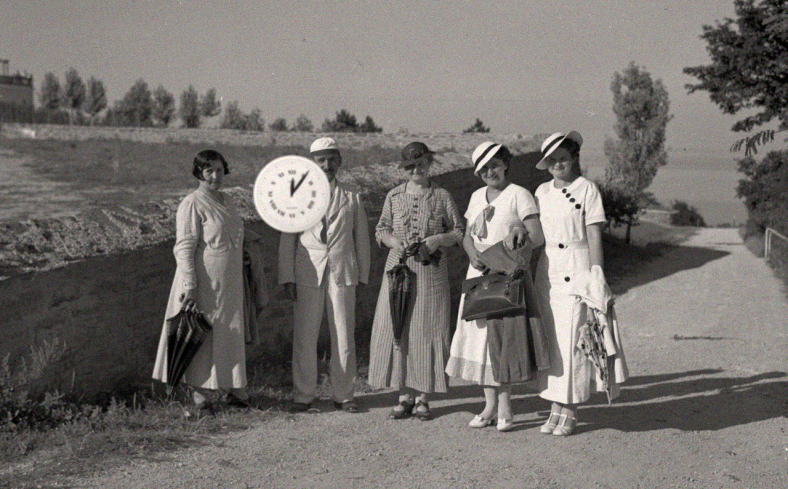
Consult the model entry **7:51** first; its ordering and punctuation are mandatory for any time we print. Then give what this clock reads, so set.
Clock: **12:06**
